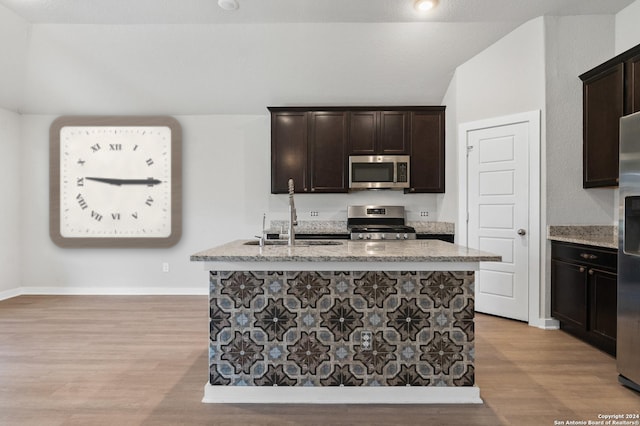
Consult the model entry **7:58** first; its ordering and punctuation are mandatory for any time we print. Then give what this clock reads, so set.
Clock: **9:15**
